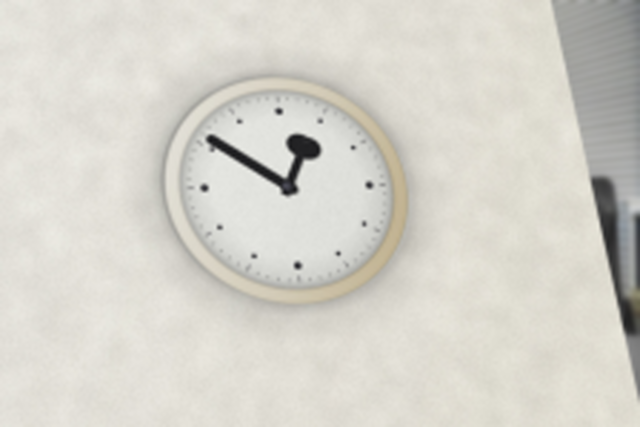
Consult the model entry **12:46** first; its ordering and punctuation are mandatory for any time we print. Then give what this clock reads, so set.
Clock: **12:51**
